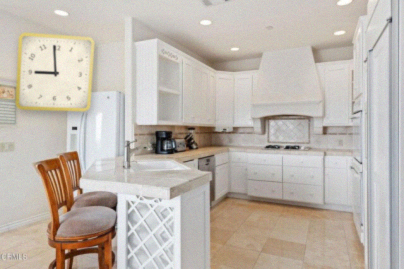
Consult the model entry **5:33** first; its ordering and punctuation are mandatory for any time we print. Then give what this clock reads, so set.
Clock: **8:59**
